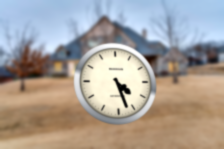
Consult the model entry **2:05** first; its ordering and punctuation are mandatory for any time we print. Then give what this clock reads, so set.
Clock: **4:27**
